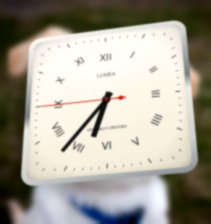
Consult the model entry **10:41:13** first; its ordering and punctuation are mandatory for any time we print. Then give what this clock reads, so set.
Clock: **6:36:45**
